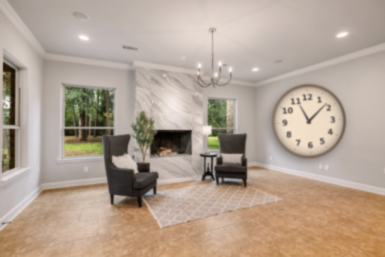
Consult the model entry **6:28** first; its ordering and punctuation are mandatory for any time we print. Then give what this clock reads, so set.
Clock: **11:08**
